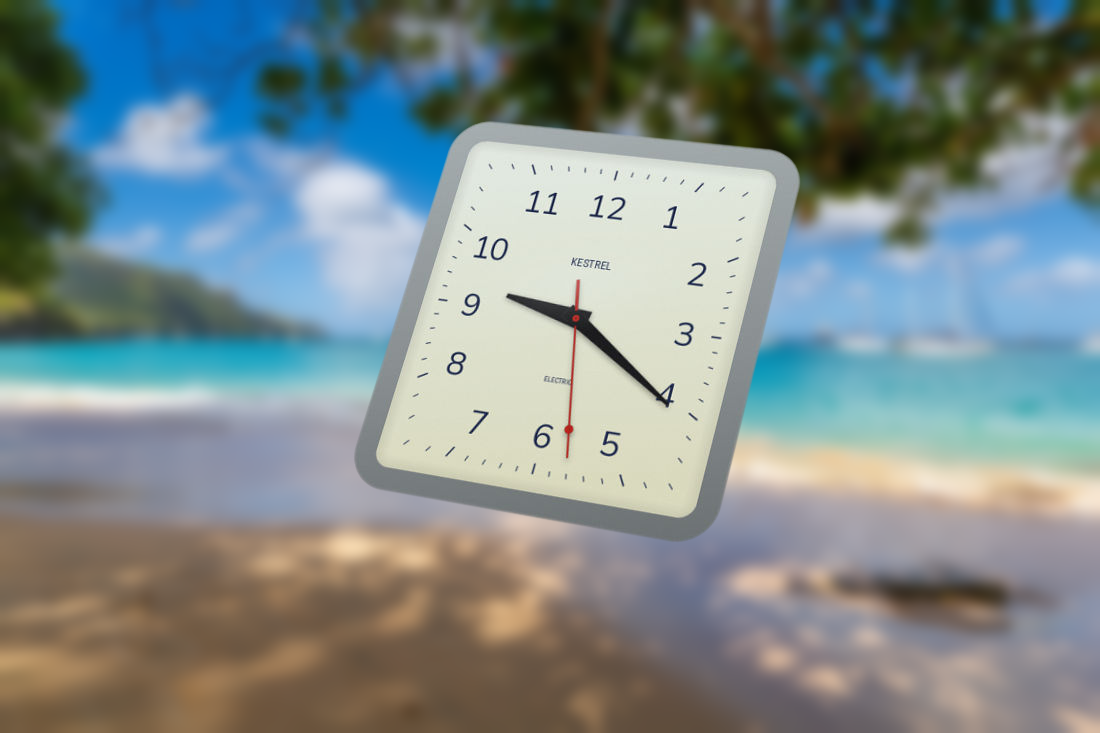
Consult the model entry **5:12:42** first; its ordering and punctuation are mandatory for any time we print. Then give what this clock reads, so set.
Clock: **9:20:28**
